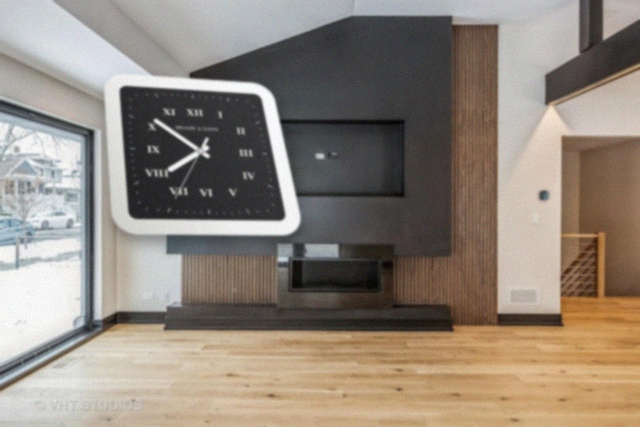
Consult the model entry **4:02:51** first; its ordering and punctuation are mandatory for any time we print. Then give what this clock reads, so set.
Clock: **7:51:35**
